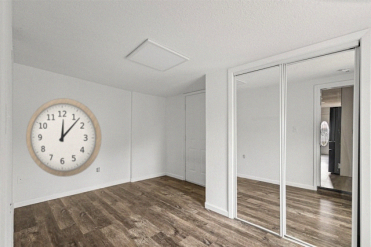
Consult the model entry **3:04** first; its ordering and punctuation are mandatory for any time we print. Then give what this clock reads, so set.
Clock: **12:07**
